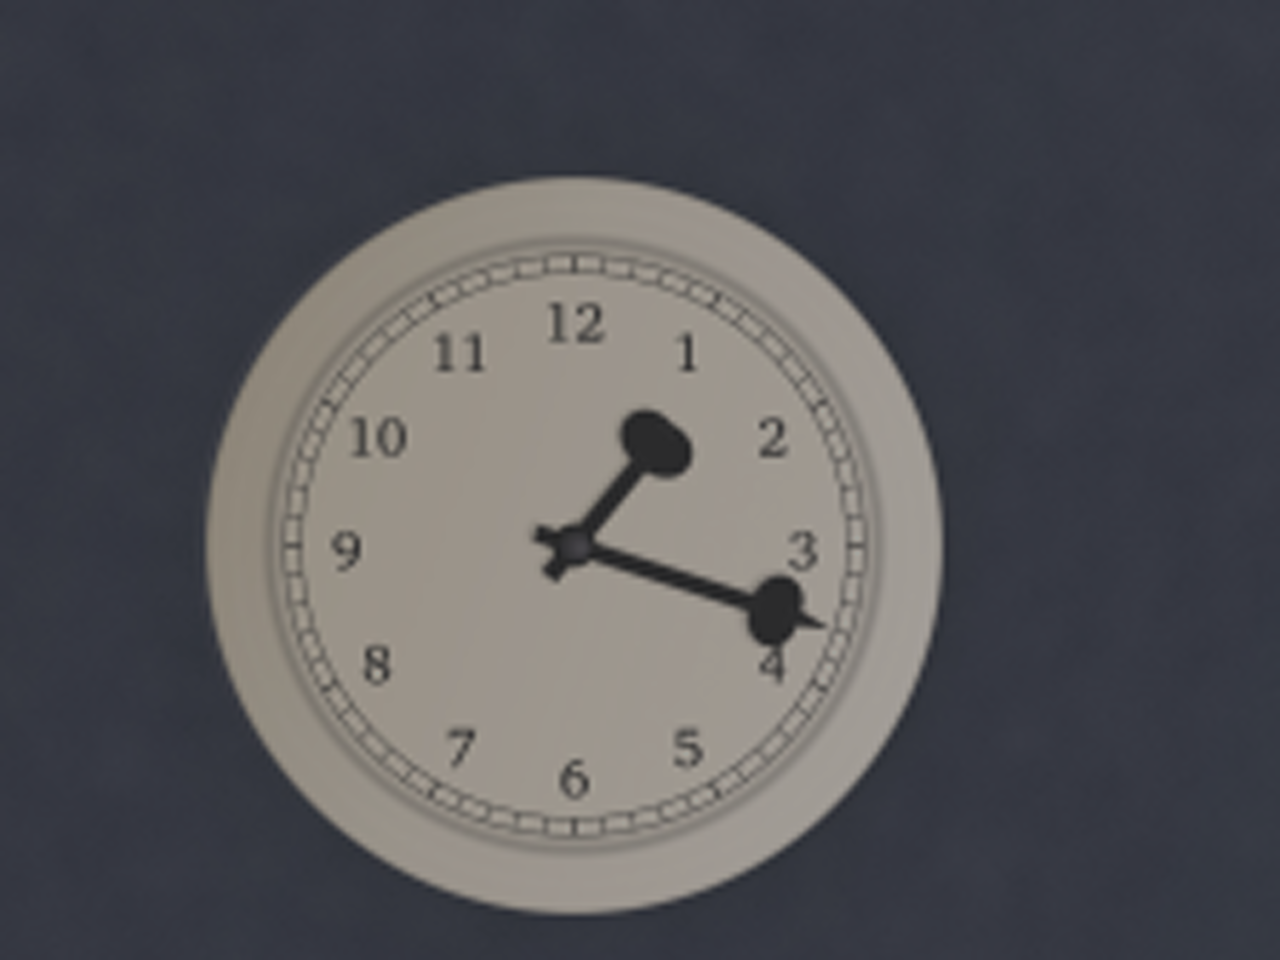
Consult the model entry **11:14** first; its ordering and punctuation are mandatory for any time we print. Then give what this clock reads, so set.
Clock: **1:18**
